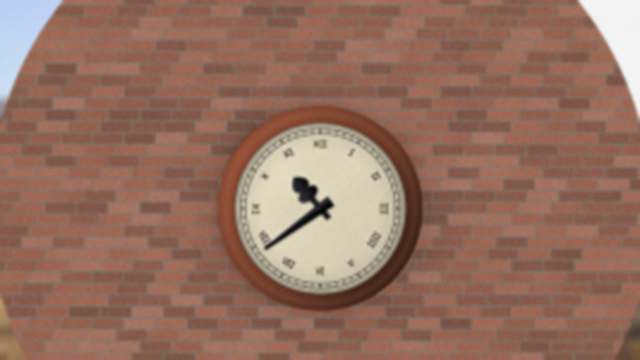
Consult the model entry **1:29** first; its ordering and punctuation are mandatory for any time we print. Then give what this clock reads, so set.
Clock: **10:39**
